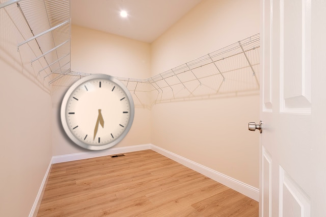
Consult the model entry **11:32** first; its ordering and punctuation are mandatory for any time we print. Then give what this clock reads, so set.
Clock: **5:32**
